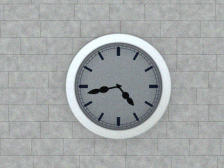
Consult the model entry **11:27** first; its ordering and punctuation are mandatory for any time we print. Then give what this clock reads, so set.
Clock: **4:43**
